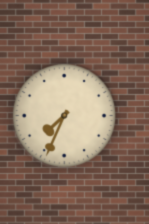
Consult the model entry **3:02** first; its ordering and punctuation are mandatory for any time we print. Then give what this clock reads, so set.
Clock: **7:34**
